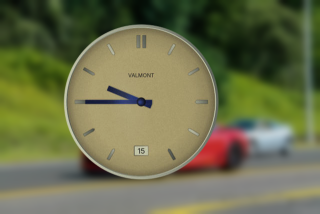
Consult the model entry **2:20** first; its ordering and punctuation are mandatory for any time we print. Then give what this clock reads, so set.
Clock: **9:45**
